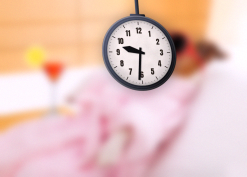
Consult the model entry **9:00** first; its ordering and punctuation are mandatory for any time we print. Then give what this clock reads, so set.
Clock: **9:31**
